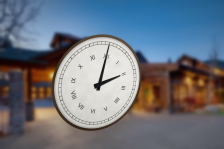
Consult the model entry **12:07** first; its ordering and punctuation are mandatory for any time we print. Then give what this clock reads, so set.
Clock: **2:00**
